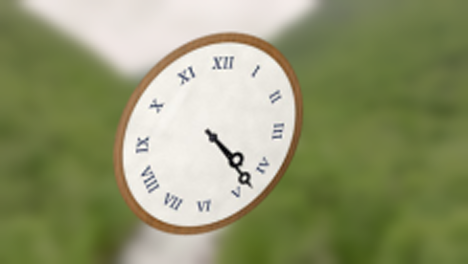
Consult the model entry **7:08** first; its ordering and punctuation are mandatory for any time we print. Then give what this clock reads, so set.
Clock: **4:23**
